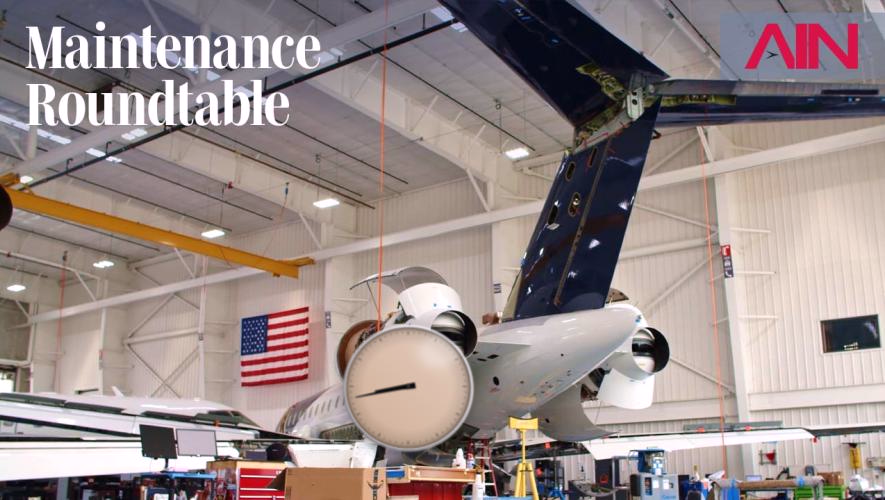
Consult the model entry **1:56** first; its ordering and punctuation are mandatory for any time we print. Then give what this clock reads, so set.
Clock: **8:43**
